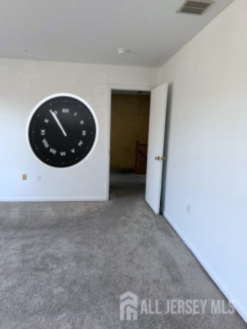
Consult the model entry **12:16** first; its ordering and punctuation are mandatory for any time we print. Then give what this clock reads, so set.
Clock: **10:54**
